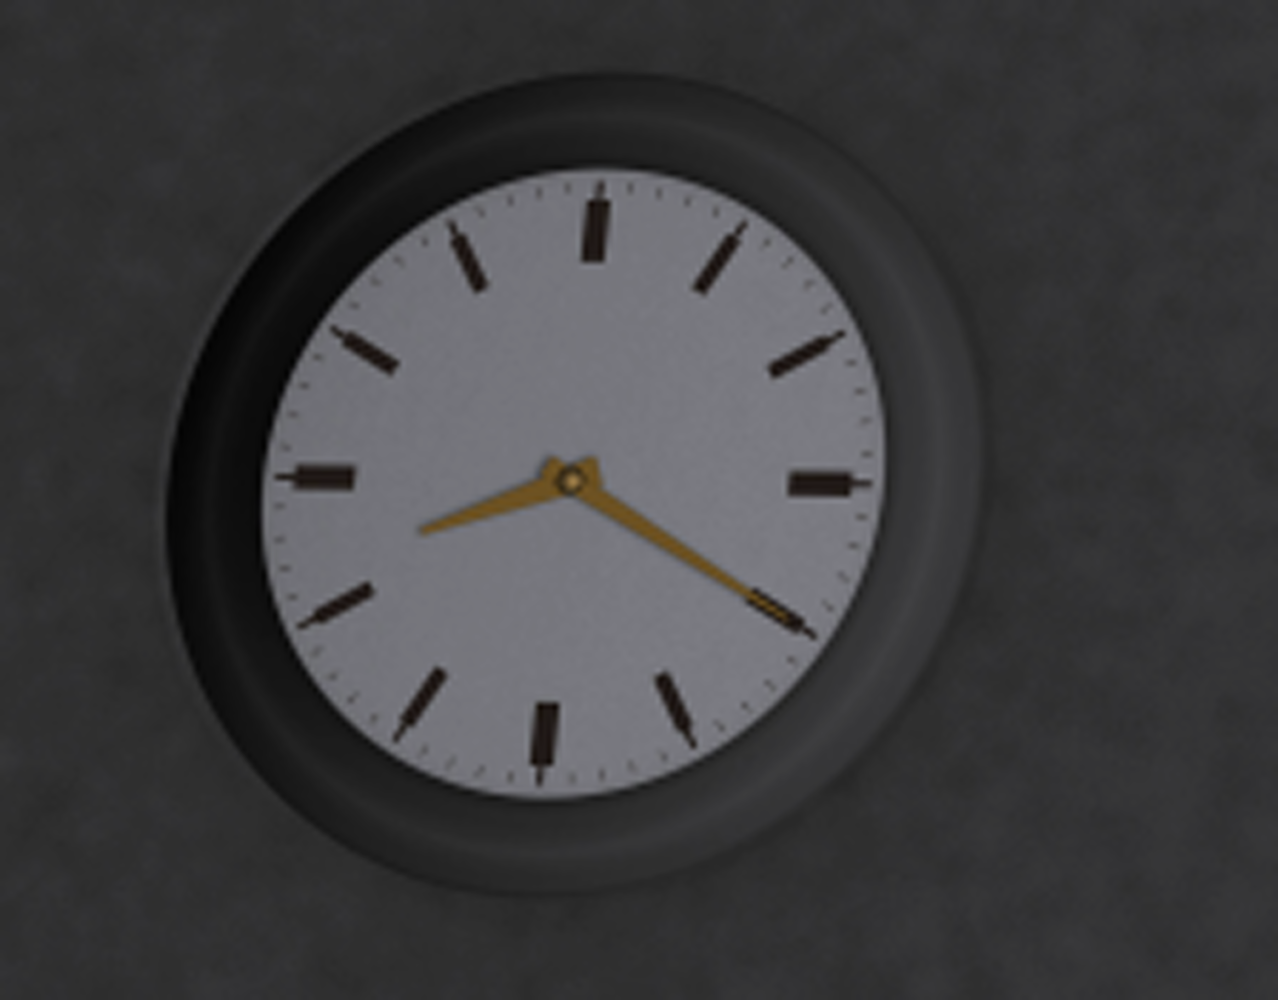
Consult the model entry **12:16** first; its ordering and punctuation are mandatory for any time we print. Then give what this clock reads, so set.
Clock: **8:20**
